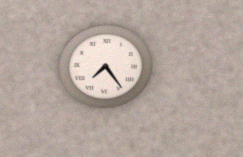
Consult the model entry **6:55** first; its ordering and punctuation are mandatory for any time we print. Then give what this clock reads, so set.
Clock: **7:24**
